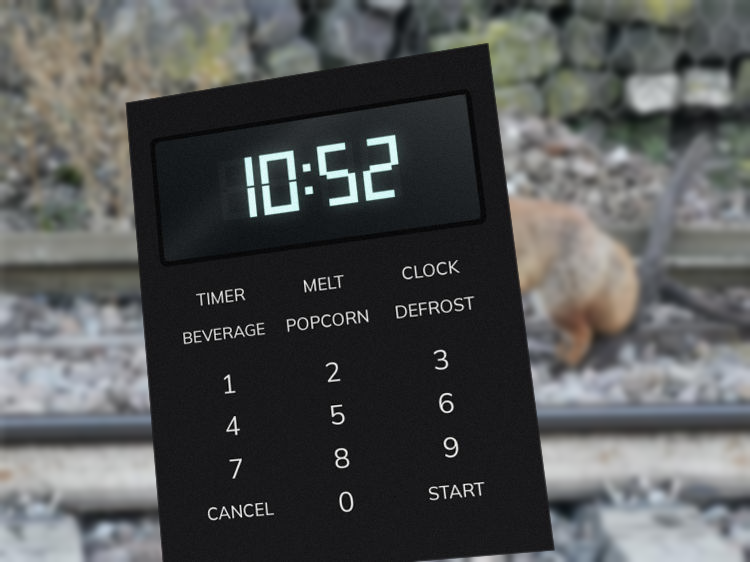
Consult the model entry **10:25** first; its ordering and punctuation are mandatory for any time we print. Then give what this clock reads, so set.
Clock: **10:52**
